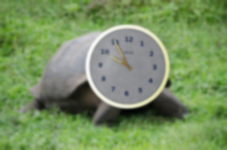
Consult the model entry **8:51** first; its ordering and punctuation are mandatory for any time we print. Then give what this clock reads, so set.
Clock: **9:55**
